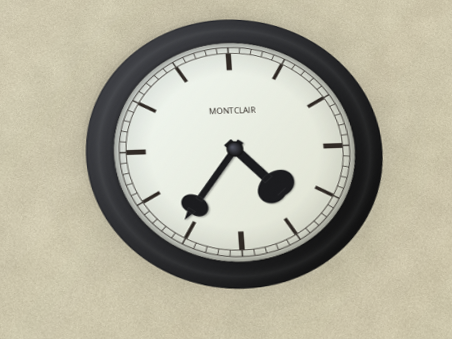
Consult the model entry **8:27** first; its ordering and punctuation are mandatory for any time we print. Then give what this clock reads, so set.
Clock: **4:36**
